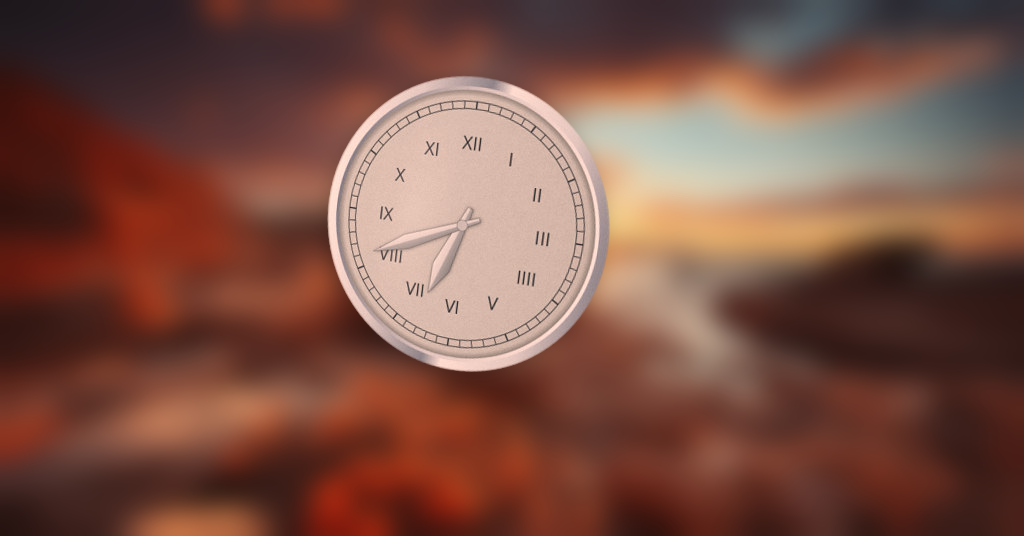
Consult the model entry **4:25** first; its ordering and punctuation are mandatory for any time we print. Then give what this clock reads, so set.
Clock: **6:41**
